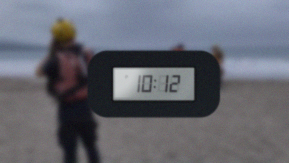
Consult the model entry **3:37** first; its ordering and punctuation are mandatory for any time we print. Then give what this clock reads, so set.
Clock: **10:12**
